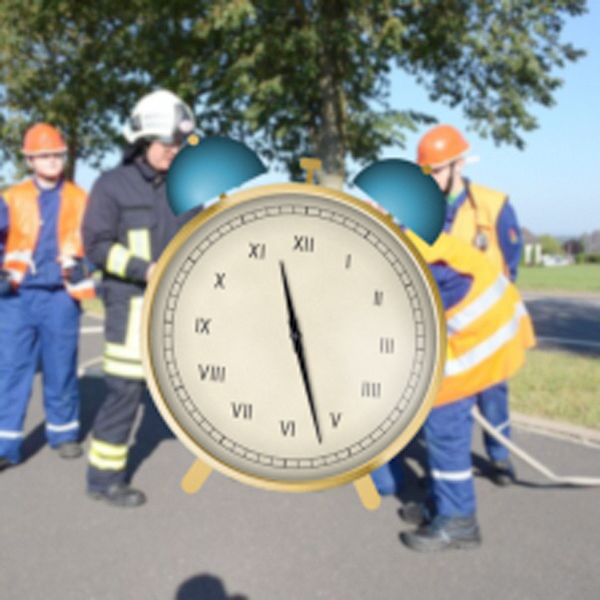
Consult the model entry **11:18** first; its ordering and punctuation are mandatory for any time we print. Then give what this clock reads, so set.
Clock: **11:27**
